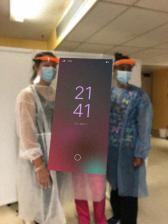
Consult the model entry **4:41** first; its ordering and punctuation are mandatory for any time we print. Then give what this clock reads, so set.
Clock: **21:41**
